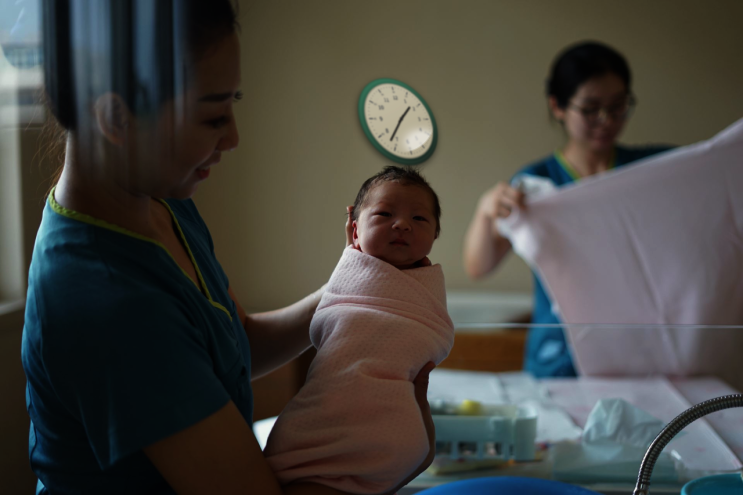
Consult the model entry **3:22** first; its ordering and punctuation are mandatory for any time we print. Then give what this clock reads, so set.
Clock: **1:37**
